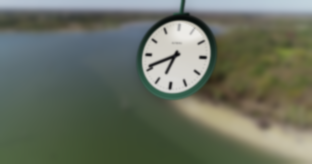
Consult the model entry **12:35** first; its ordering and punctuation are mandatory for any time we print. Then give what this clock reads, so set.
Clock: **6:41**
